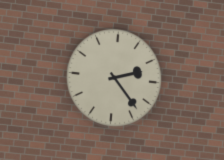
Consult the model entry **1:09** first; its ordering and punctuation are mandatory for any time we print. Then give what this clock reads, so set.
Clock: **2:23**
